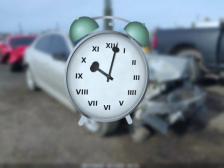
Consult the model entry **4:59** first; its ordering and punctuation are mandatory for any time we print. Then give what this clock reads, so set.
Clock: **10:02**
